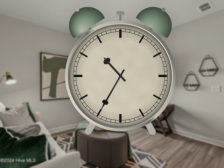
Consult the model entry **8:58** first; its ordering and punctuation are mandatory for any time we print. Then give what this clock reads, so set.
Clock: **10:35**
